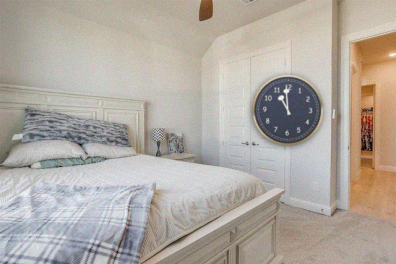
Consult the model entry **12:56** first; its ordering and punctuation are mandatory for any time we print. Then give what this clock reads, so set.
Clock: **10:59**
